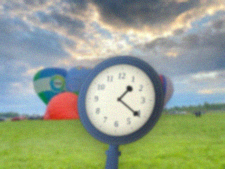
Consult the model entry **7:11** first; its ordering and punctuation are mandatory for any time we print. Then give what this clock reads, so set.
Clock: **1:21**
